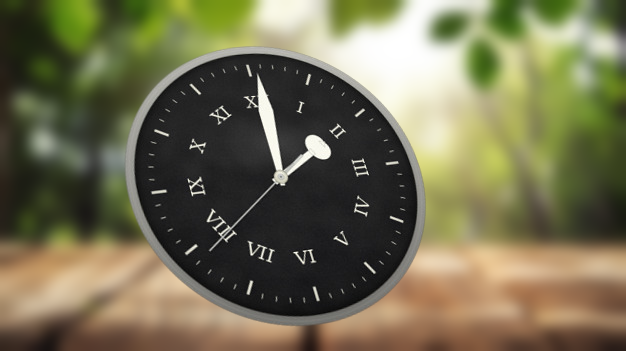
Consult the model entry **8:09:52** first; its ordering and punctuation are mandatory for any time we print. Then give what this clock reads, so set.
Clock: **2:00:39**
